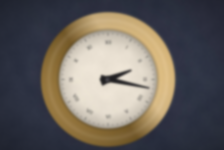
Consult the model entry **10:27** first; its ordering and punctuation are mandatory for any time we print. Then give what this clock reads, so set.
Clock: **2:17**
